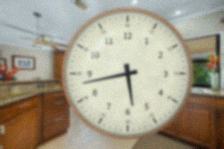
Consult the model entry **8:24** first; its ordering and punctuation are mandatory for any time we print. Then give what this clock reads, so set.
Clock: **5:43**
